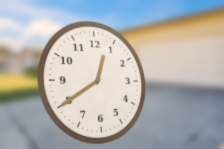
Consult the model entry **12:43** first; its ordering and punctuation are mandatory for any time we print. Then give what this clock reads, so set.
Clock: **12:40**
